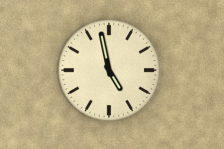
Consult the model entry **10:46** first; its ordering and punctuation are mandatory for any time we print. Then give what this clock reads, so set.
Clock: **4:58**
